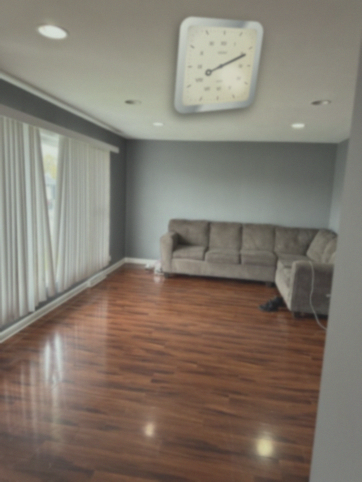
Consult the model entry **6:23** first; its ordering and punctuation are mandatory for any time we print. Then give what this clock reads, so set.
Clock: **8:11**
